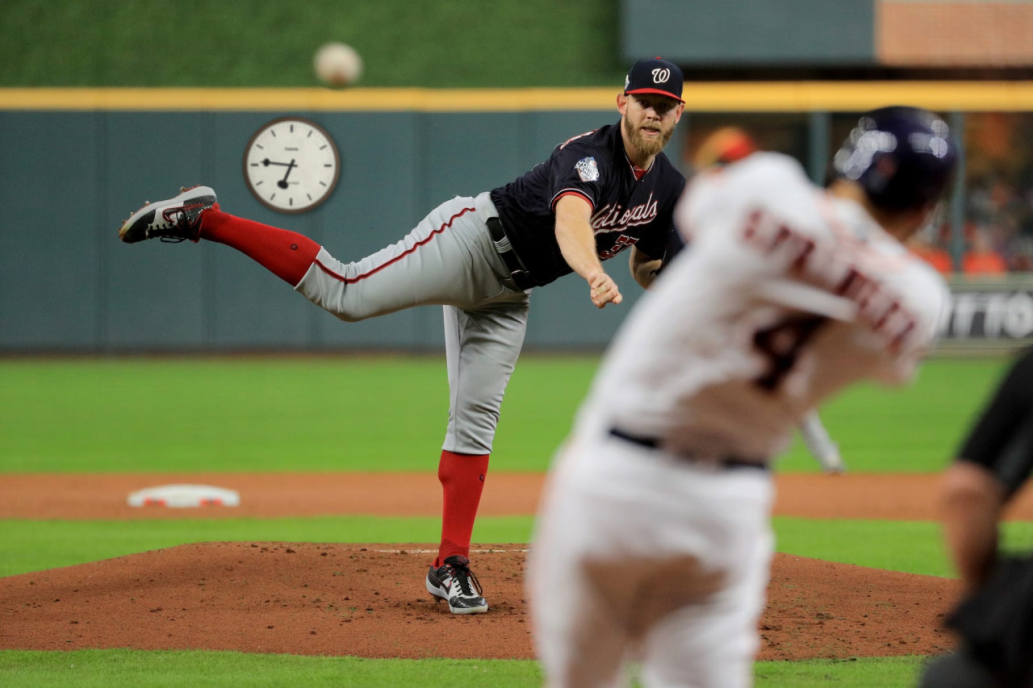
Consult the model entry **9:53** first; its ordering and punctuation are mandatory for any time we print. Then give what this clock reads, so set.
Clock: **6:46**
